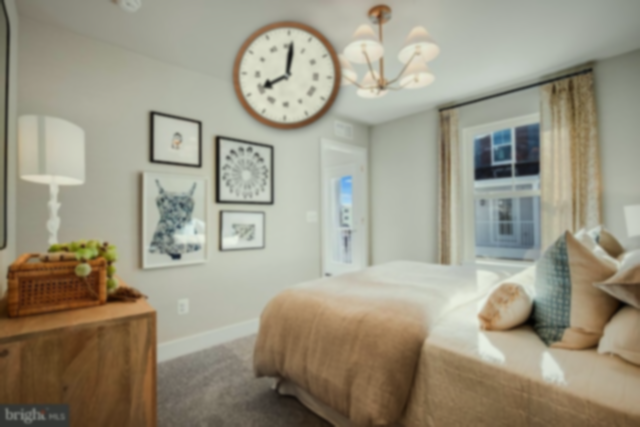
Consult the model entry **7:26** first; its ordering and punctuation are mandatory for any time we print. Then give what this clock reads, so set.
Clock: **8:01**
